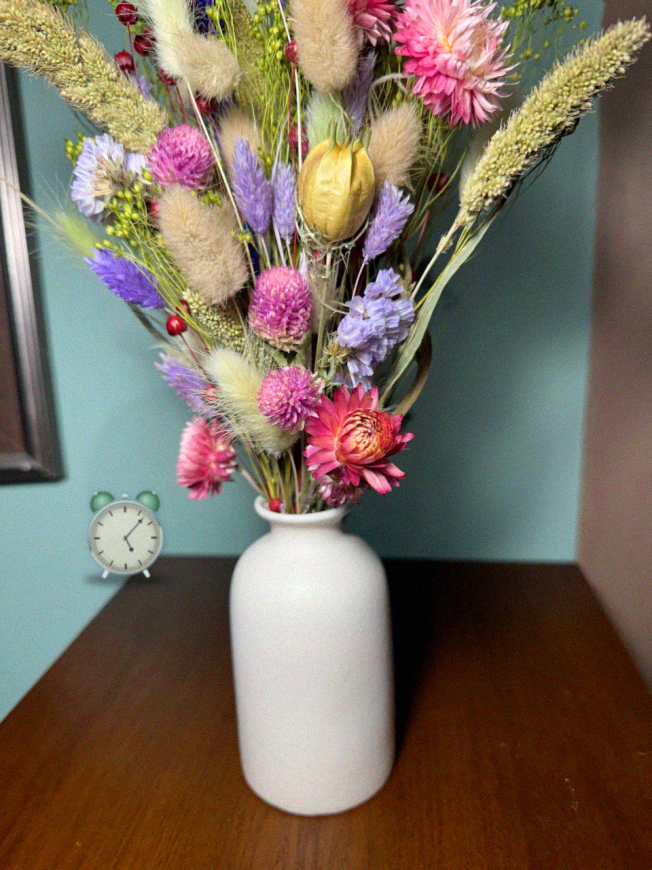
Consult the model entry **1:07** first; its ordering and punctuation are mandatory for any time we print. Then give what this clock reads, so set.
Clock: **5:07**
